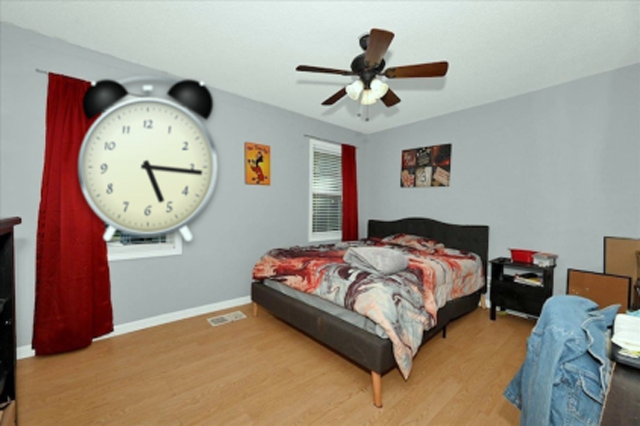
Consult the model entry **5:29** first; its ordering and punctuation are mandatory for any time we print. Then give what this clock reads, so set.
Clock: **5:16**
